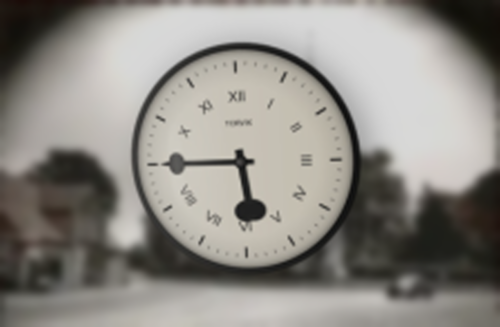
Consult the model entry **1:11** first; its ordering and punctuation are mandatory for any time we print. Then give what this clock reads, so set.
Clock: **5:45**
